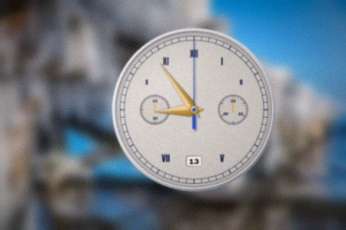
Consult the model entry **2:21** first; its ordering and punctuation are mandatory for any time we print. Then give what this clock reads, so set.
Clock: **8:54**
